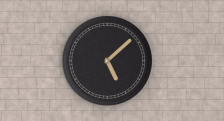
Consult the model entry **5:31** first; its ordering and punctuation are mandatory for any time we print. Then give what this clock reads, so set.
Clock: **5:08**
